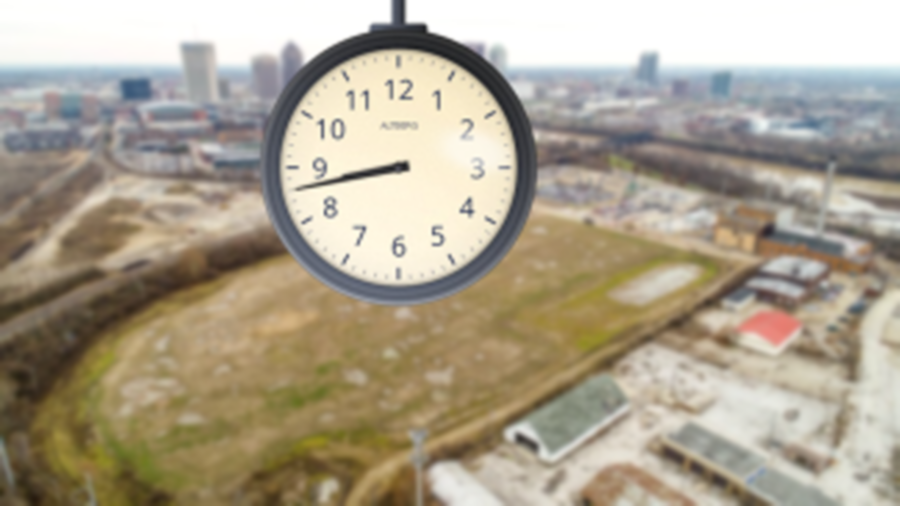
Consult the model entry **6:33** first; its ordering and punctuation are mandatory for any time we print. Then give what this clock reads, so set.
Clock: **8:43**
